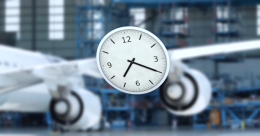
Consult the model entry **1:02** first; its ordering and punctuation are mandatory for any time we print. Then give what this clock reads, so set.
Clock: **7:20**
